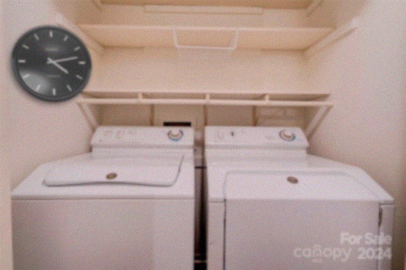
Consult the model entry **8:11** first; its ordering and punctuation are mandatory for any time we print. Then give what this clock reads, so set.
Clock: **4:13**
